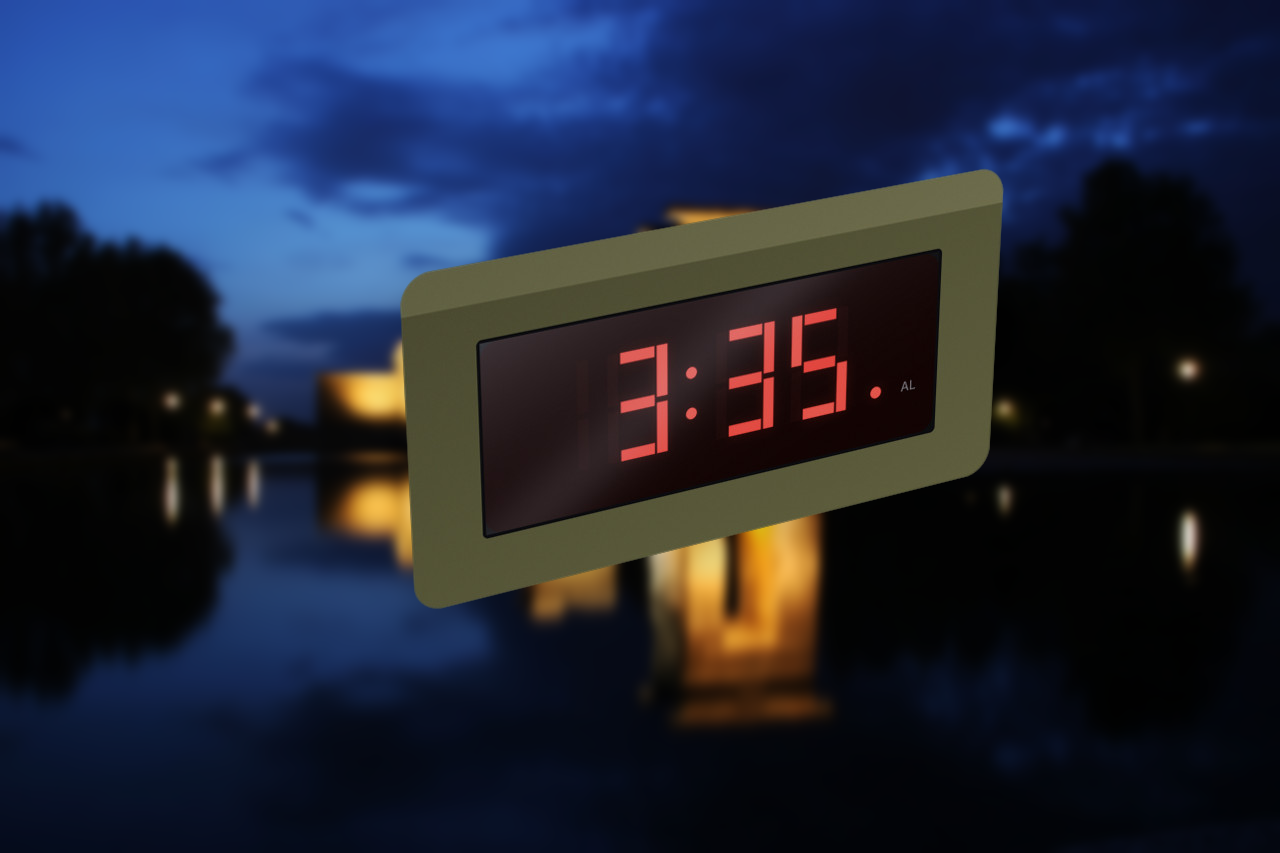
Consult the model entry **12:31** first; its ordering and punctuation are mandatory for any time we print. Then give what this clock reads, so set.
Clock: **3:35**
